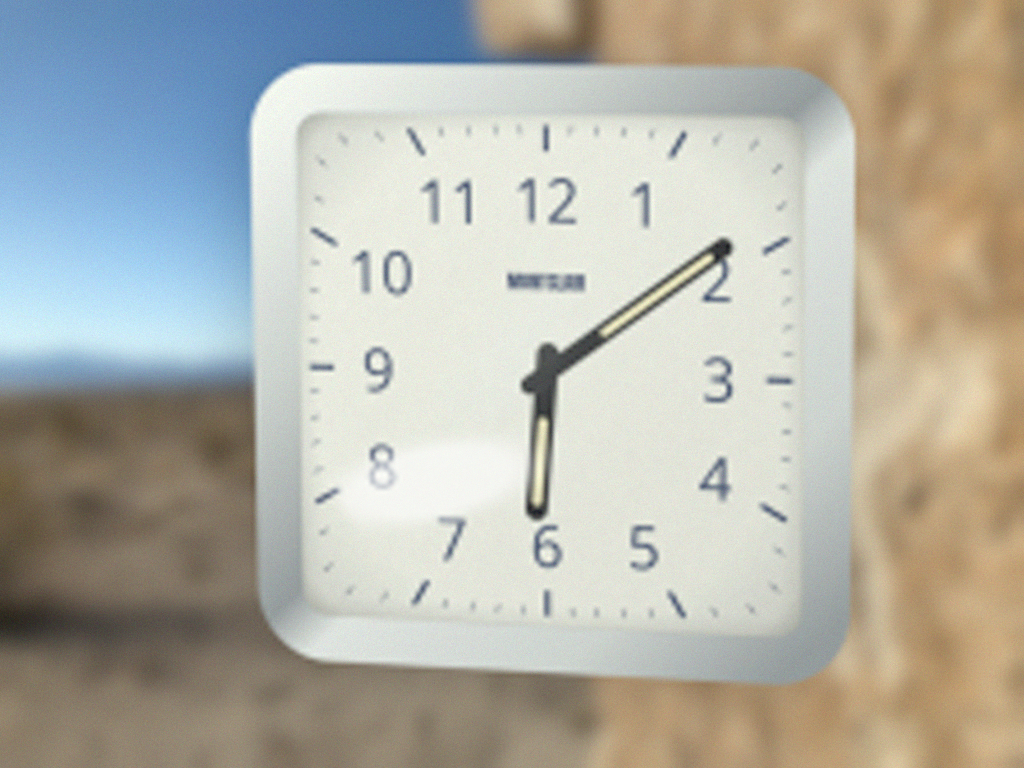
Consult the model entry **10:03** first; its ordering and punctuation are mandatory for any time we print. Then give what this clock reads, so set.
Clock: **6:09**
